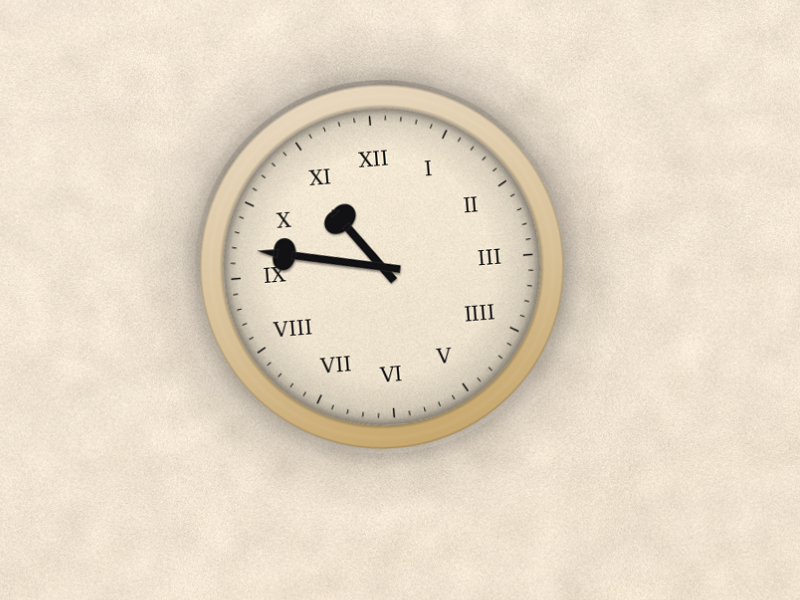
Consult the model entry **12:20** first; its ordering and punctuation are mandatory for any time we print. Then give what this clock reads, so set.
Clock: **10:47**
